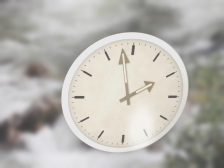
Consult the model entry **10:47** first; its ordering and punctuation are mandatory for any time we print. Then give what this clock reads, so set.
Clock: **1:58**
